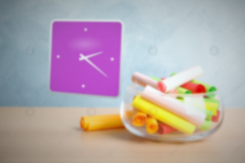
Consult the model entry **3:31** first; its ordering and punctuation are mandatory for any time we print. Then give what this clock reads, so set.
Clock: **2:21**
